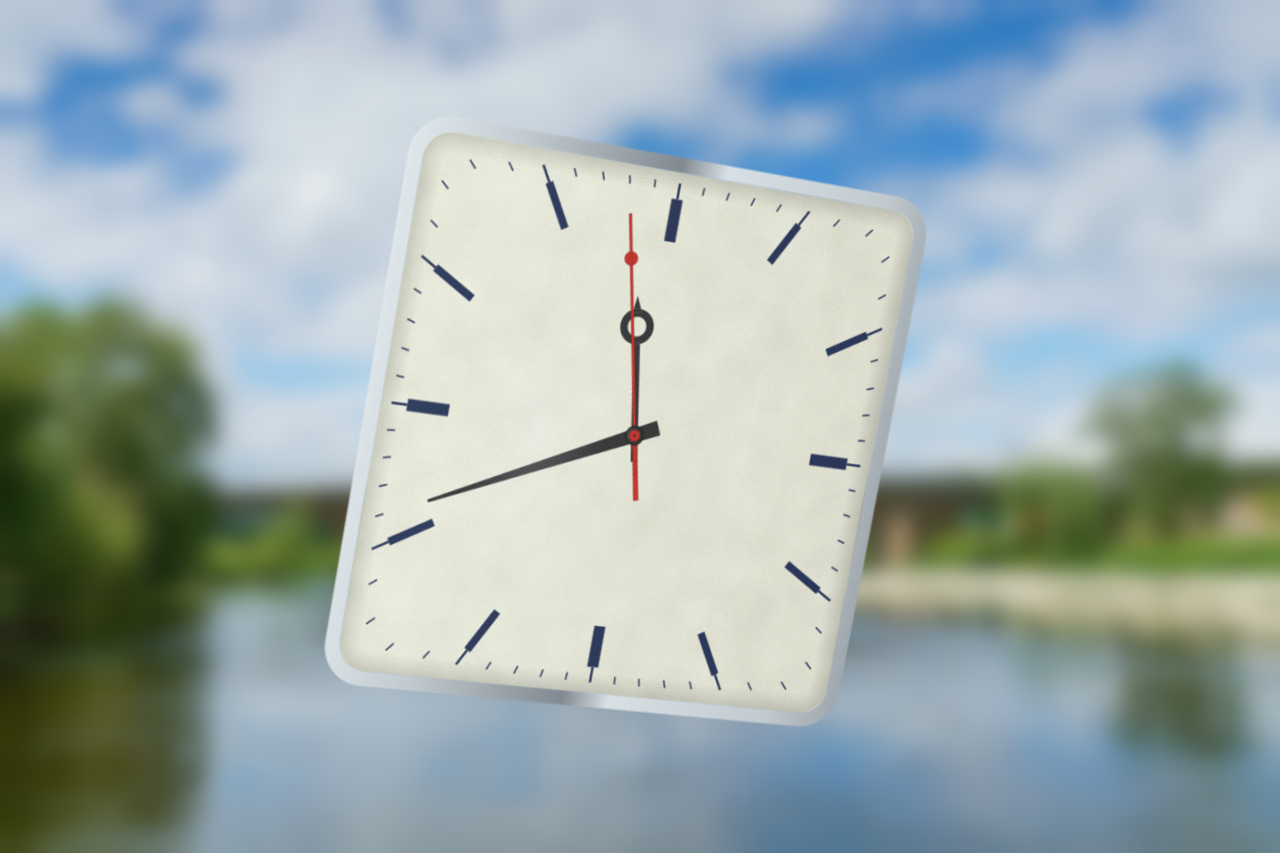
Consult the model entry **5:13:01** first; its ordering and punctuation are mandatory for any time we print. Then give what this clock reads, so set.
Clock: **11:40:58**
